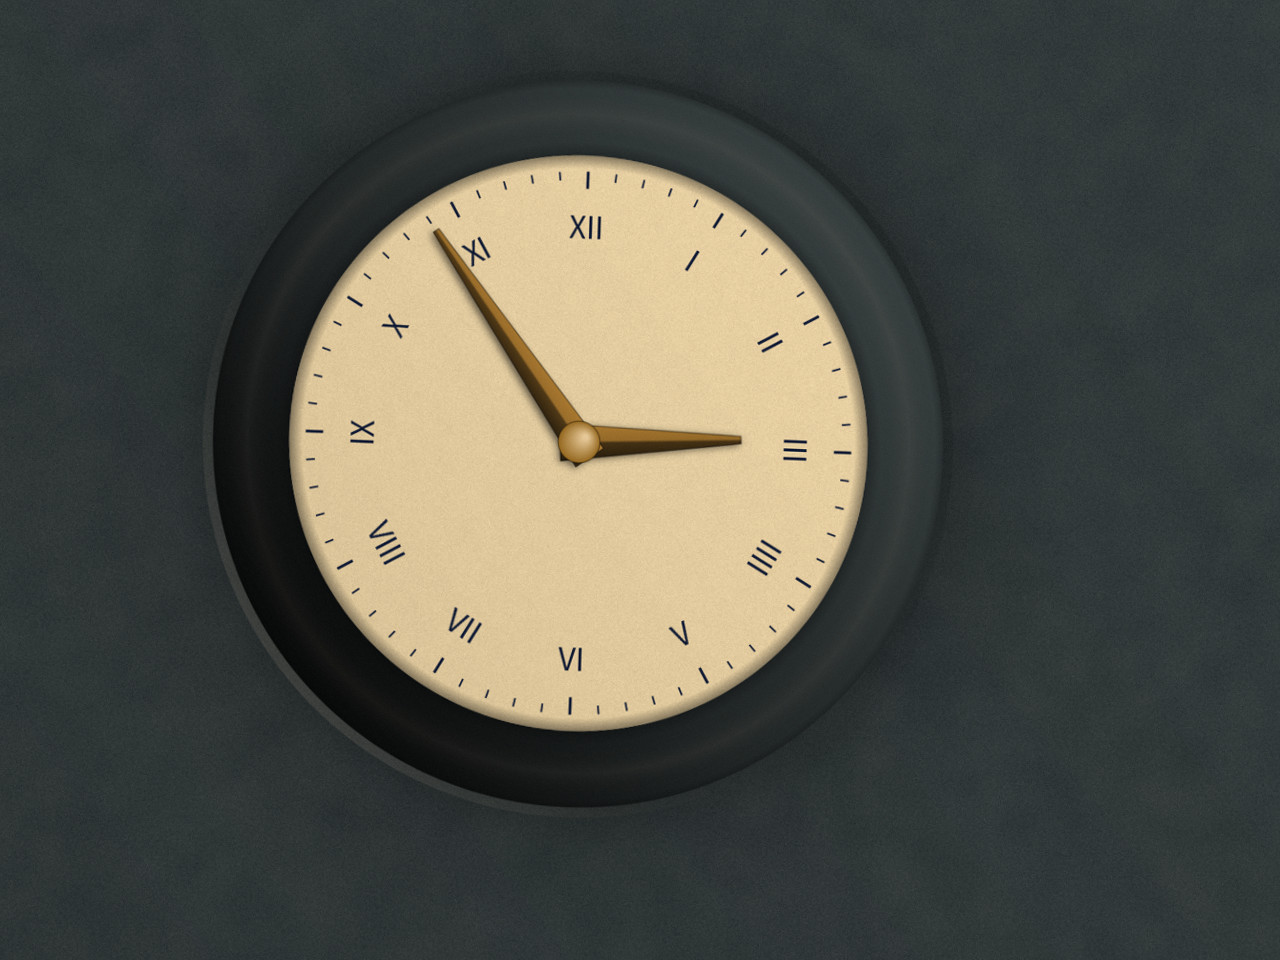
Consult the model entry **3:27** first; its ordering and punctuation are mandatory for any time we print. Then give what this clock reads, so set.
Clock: **2:54**
